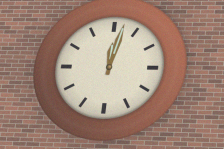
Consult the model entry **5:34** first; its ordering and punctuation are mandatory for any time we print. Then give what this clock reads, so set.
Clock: **12:02**
